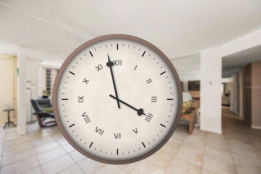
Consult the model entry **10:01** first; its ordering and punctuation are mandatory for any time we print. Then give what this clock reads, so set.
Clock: **3:58**
